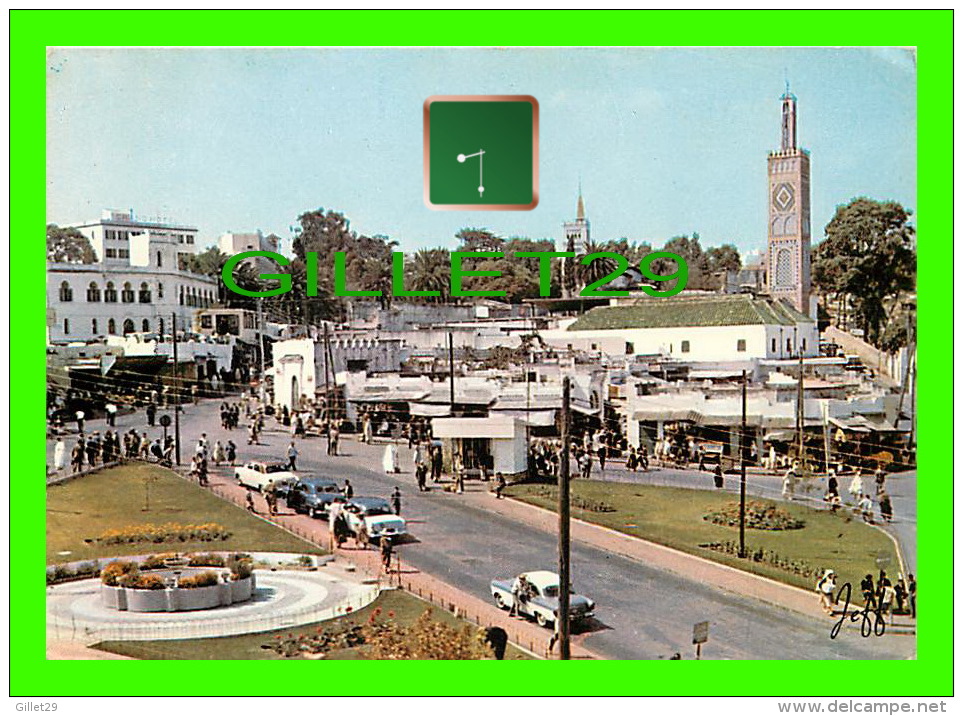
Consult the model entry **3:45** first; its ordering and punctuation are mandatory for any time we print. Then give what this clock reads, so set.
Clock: **8:30**
